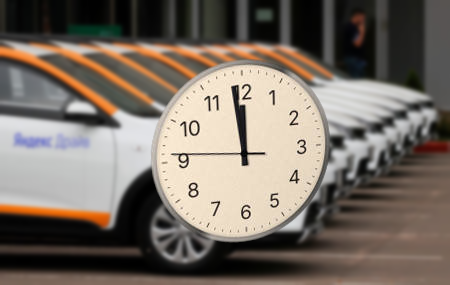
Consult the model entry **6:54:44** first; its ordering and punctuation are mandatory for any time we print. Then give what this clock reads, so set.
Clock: **11:58:46**
